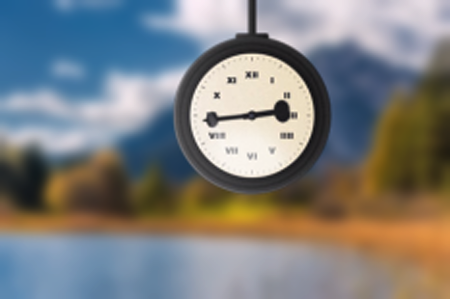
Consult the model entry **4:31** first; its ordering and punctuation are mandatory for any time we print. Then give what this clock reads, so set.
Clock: **2:44**
